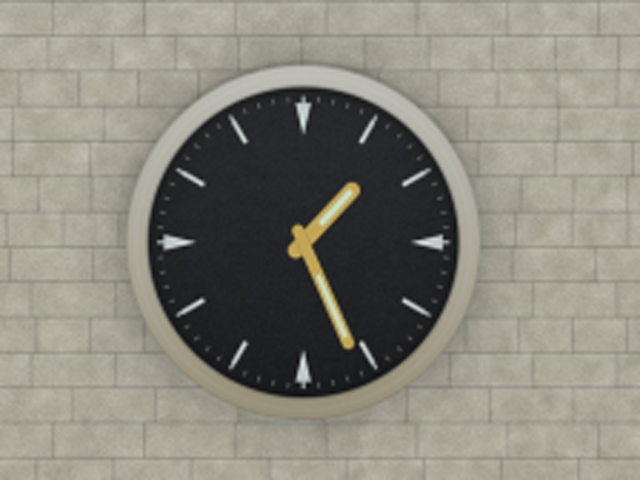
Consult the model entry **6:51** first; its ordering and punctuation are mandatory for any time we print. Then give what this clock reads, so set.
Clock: **1:26**
